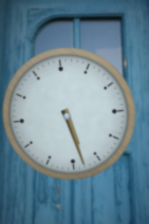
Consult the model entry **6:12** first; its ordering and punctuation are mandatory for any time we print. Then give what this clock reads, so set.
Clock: **5:28**
